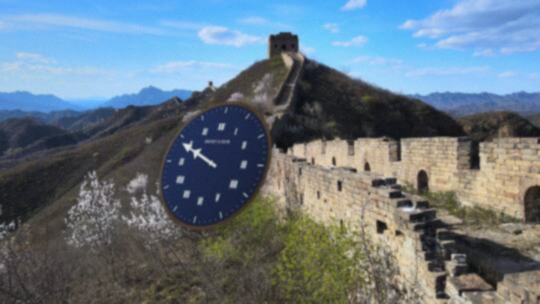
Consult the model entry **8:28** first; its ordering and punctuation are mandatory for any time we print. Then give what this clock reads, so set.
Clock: **9:49**
